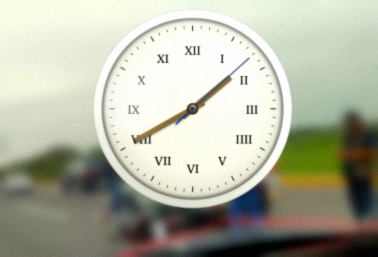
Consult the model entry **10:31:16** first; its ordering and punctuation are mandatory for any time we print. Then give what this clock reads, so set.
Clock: **1:40:08**
